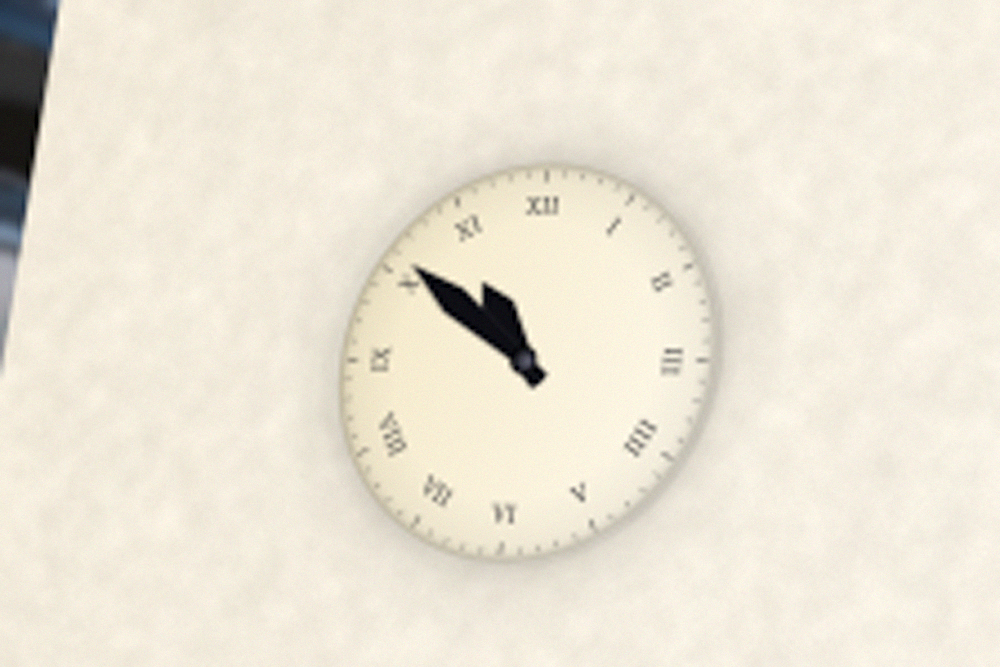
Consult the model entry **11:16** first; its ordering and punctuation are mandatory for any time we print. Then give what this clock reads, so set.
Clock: **10:51**
